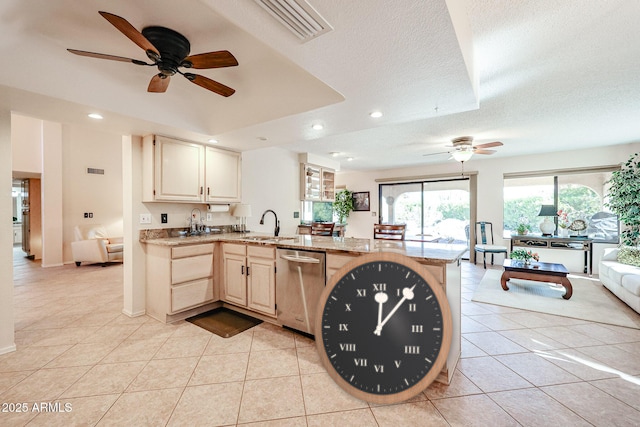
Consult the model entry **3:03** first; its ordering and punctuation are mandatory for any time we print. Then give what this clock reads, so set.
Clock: **12:07**
